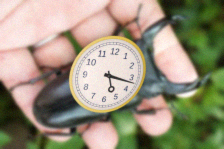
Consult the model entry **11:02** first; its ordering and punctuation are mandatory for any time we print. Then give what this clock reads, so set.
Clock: **5:17**
